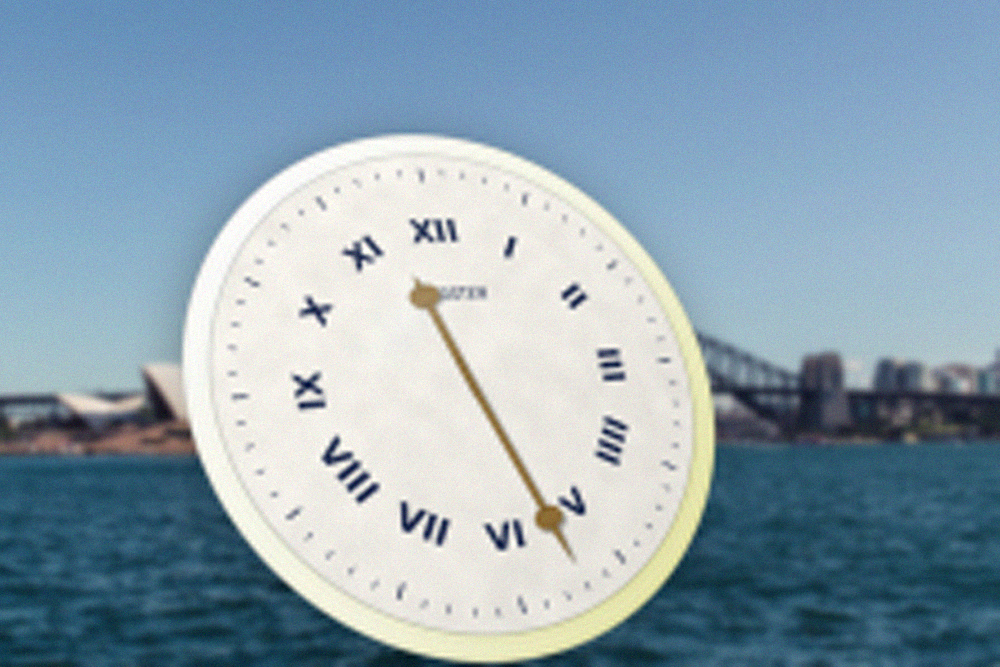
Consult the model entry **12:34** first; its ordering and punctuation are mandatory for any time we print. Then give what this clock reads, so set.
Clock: **11:27**
